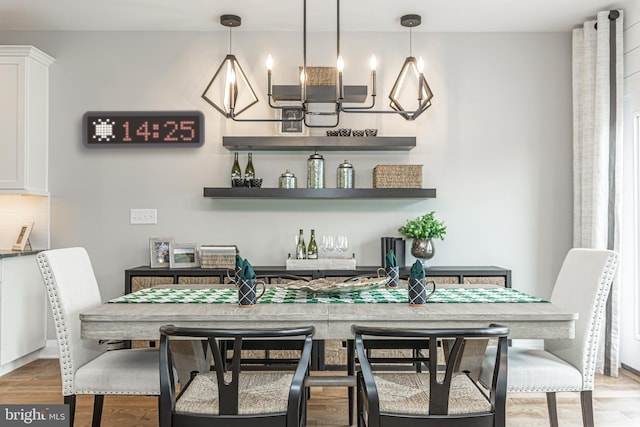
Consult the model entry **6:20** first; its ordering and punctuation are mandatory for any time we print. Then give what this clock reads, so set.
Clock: **14:25**
